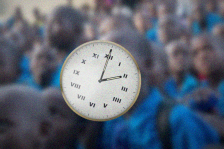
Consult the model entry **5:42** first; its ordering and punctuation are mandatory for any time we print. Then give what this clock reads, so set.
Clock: **2:00**
